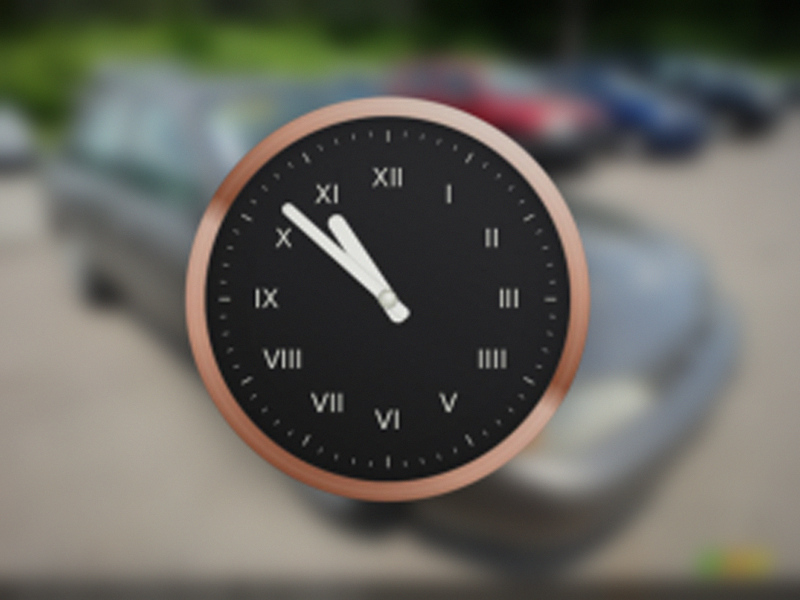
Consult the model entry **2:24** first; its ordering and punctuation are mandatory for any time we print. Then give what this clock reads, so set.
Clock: **10:52**
